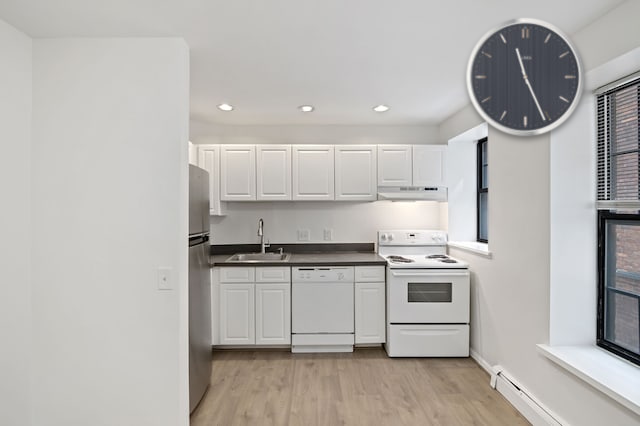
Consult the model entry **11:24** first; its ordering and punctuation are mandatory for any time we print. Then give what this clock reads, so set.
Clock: **11:26**
